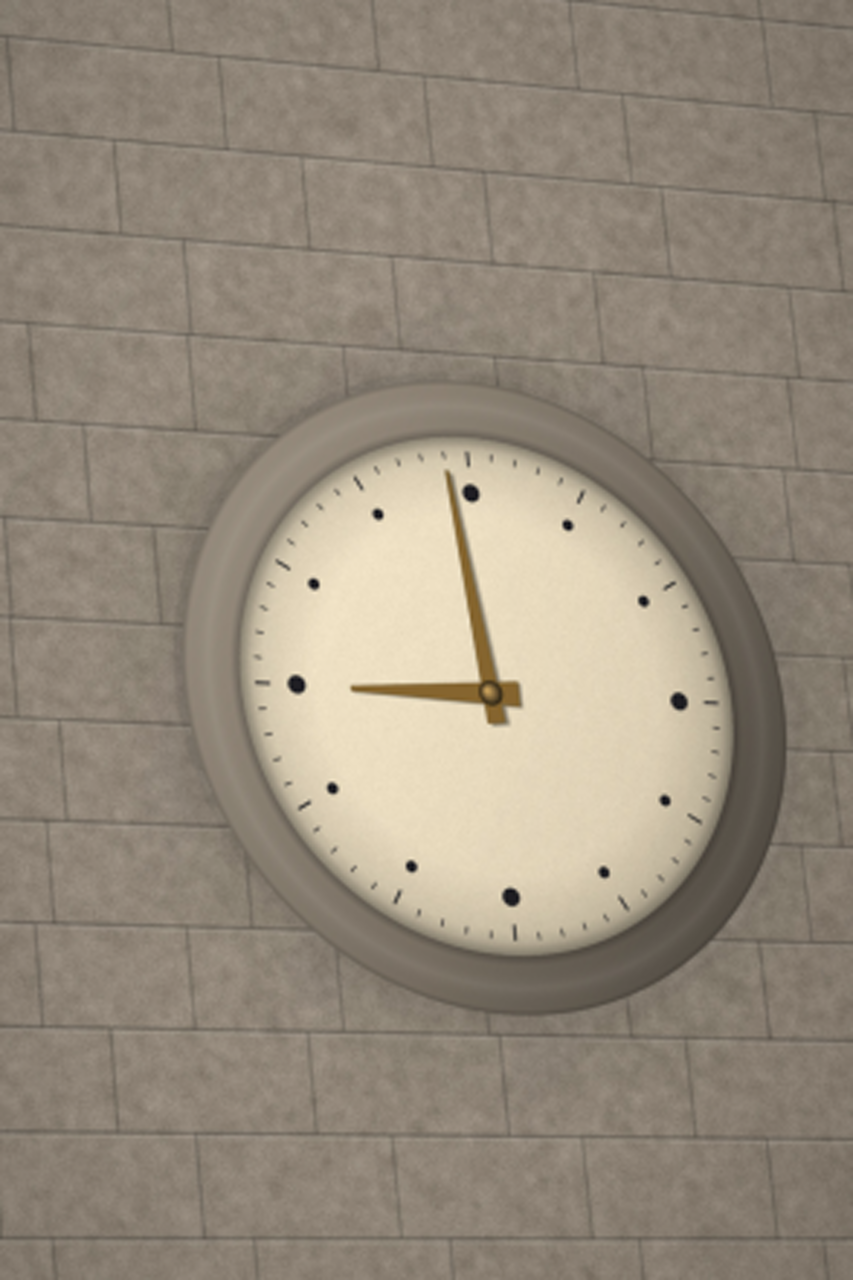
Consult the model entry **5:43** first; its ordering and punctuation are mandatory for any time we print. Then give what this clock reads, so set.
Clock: **8:59**
